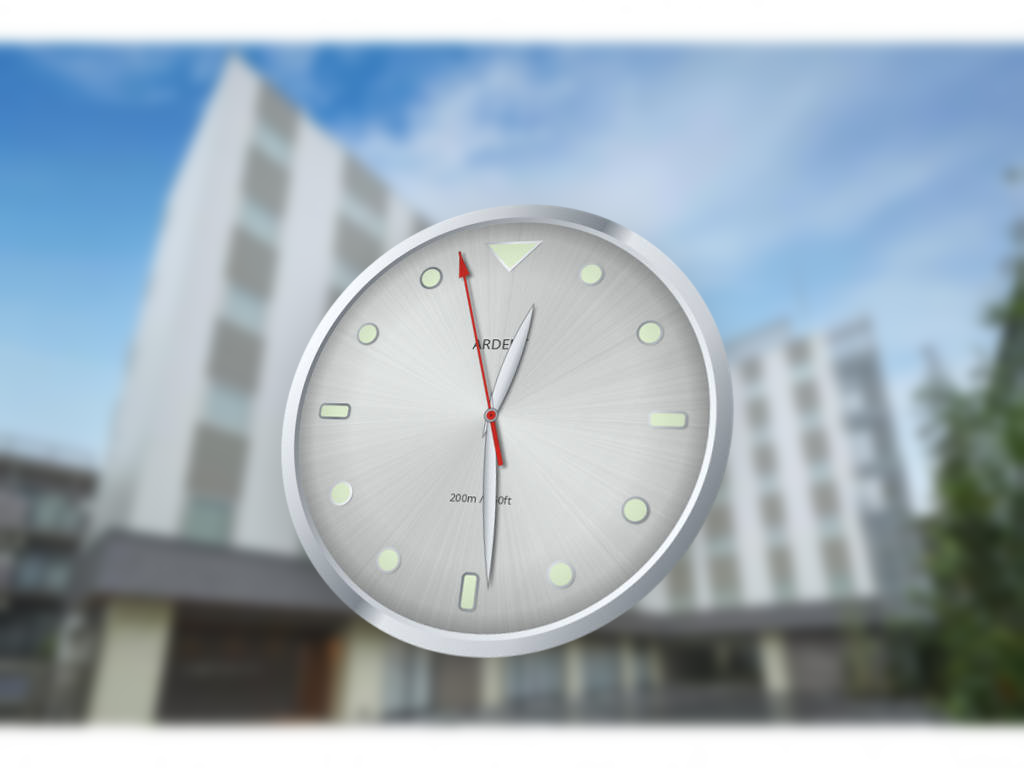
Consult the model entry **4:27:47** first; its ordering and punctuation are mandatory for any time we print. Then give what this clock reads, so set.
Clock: **12:28:57**
